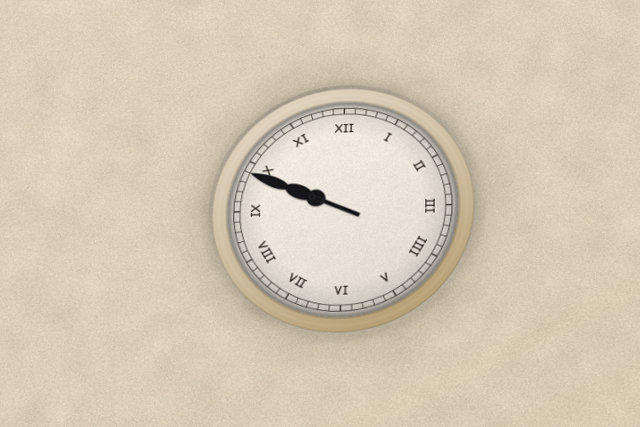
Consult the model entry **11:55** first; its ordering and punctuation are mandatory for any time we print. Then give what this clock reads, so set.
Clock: **9:49**
